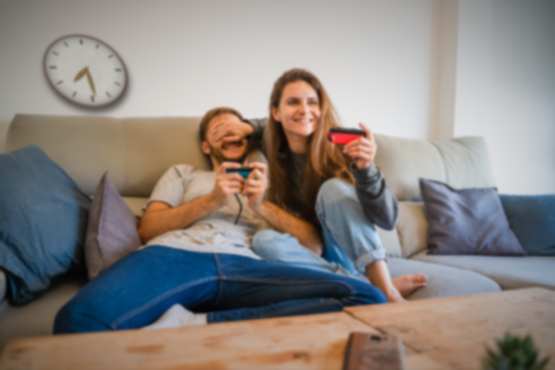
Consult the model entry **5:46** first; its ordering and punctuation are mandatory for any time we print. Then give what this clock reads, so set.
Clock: **7:29**
